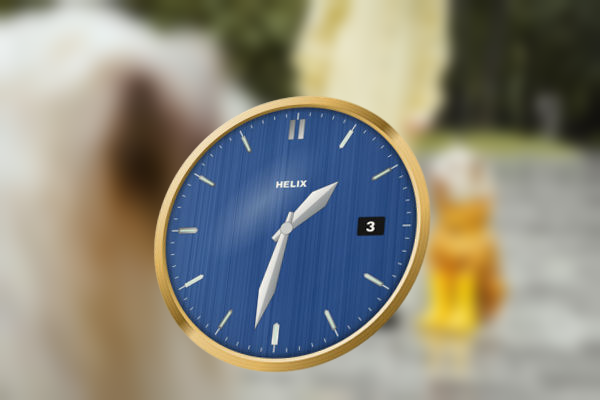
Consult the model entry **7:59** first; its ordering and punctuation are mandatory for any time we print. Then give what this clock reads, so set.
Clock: **1:32**
